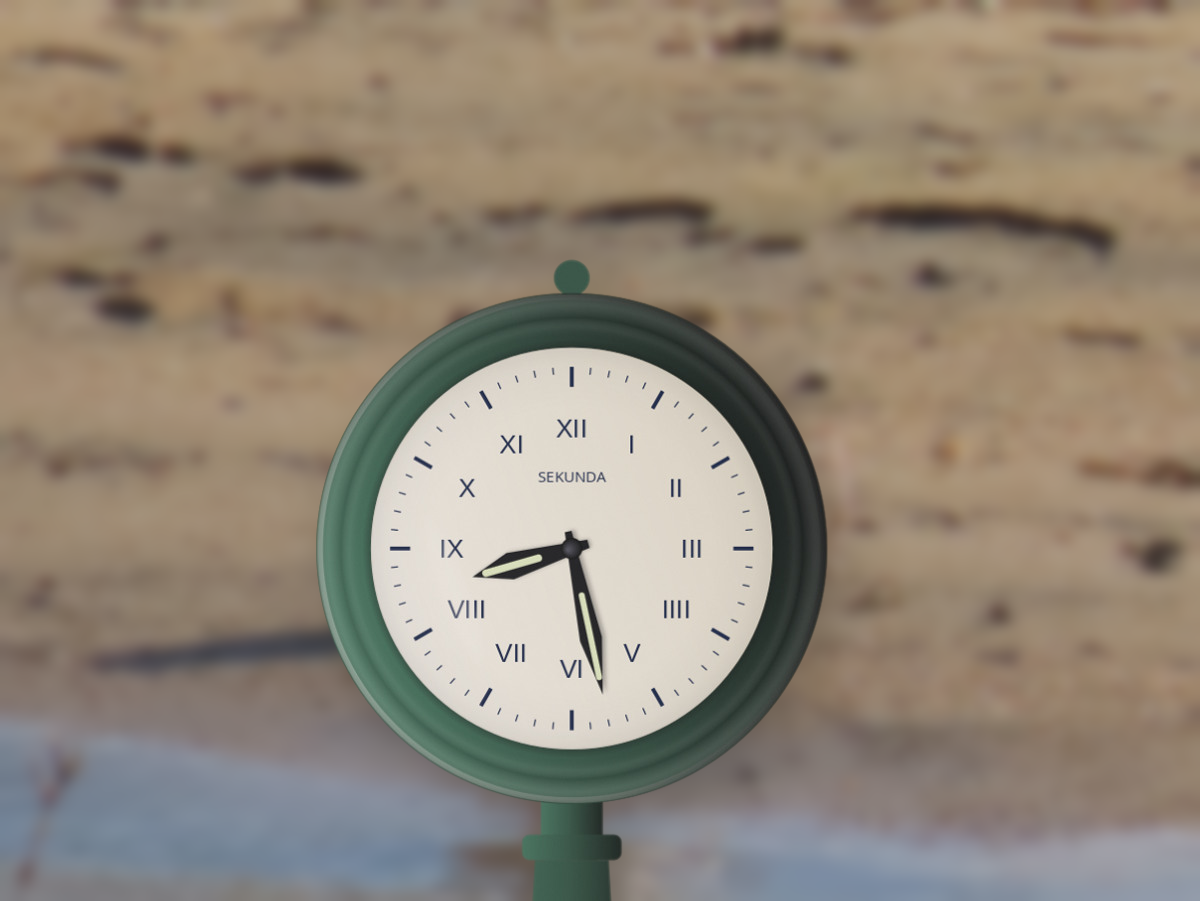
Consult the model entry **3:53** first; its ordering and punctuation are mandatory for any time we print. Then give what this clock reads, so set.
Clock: **8:28**
